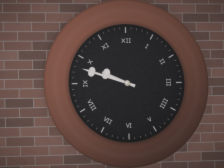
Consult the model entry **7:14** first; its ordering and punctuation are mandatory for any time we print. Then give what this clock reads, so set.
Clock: **9:48**
